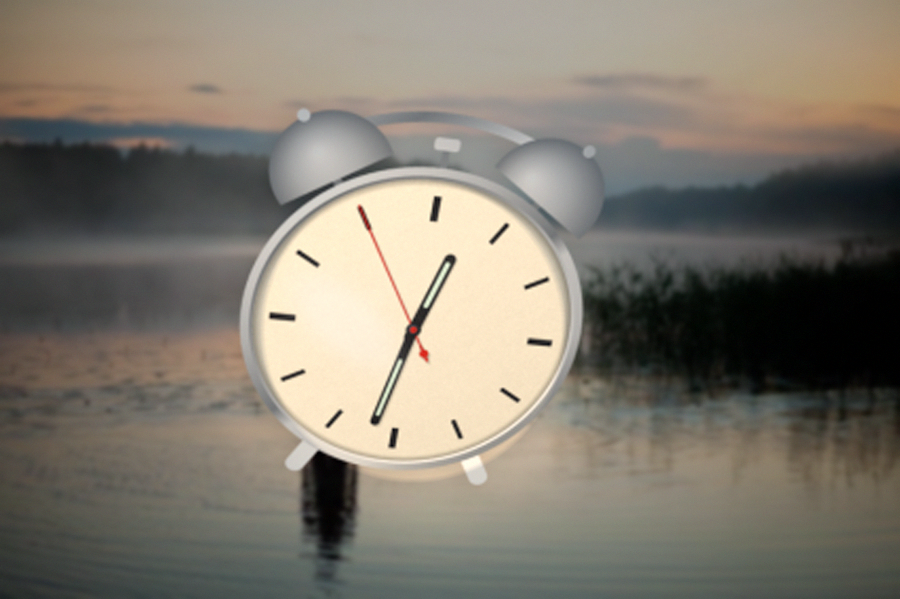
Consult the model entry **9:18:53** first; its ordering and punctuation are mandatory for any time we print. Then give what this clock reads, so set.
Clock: **12:31:55**
